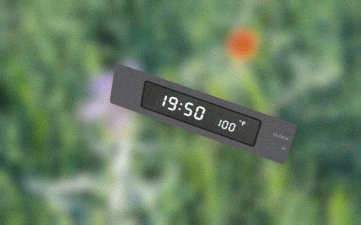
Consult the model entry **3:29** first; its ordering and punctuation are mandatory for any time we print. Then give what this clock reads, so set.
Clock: **19:50**
